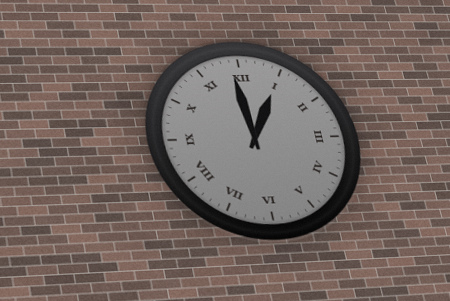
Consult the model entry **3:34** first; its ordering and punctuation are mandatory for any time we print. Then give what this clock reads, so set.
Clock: **12:59**
